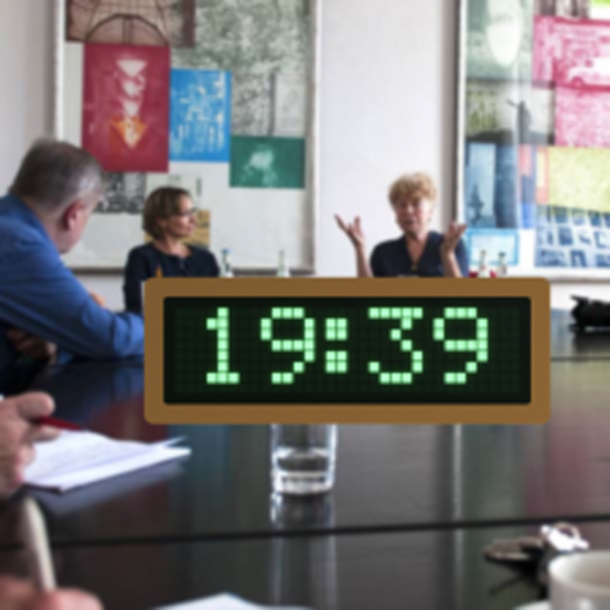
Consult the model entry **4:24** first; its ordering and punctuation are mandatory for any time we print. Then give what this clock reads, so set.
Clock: **19:39**
